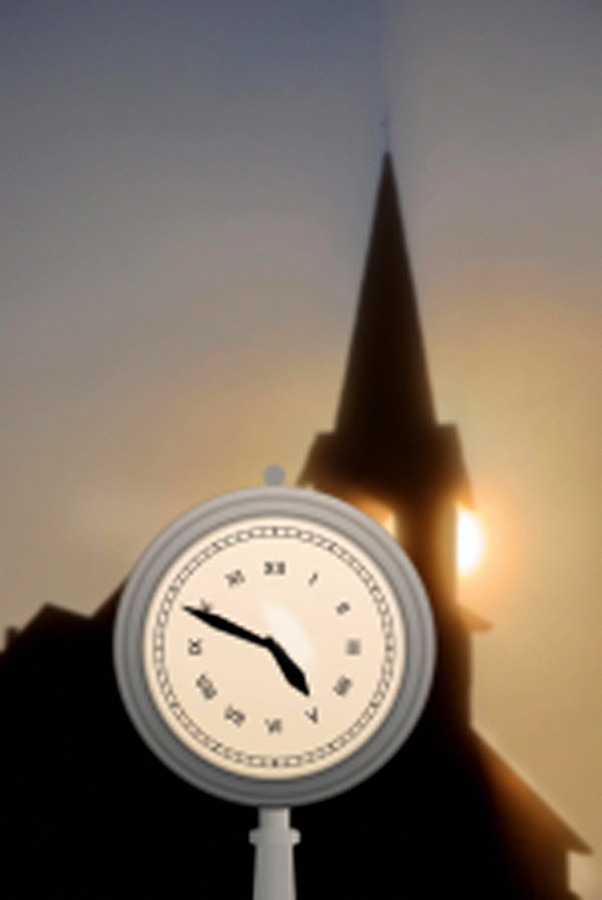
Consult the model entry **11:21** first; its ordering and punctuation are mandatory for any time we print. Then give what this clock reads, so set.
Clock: **4:49**
